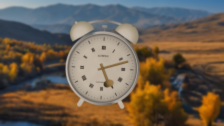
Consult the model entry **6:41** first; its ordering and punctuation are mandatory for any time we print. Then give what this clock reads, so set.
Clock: **5:12**
